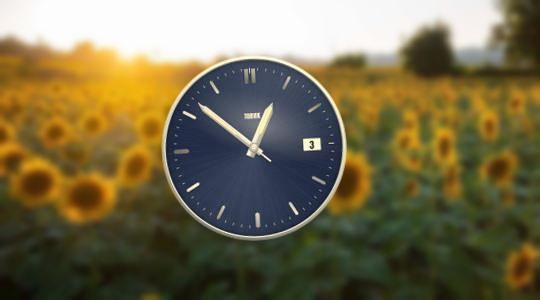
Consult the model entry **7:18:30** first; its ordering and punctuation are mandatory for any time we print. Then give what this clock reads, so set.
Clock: **12:51:52**
